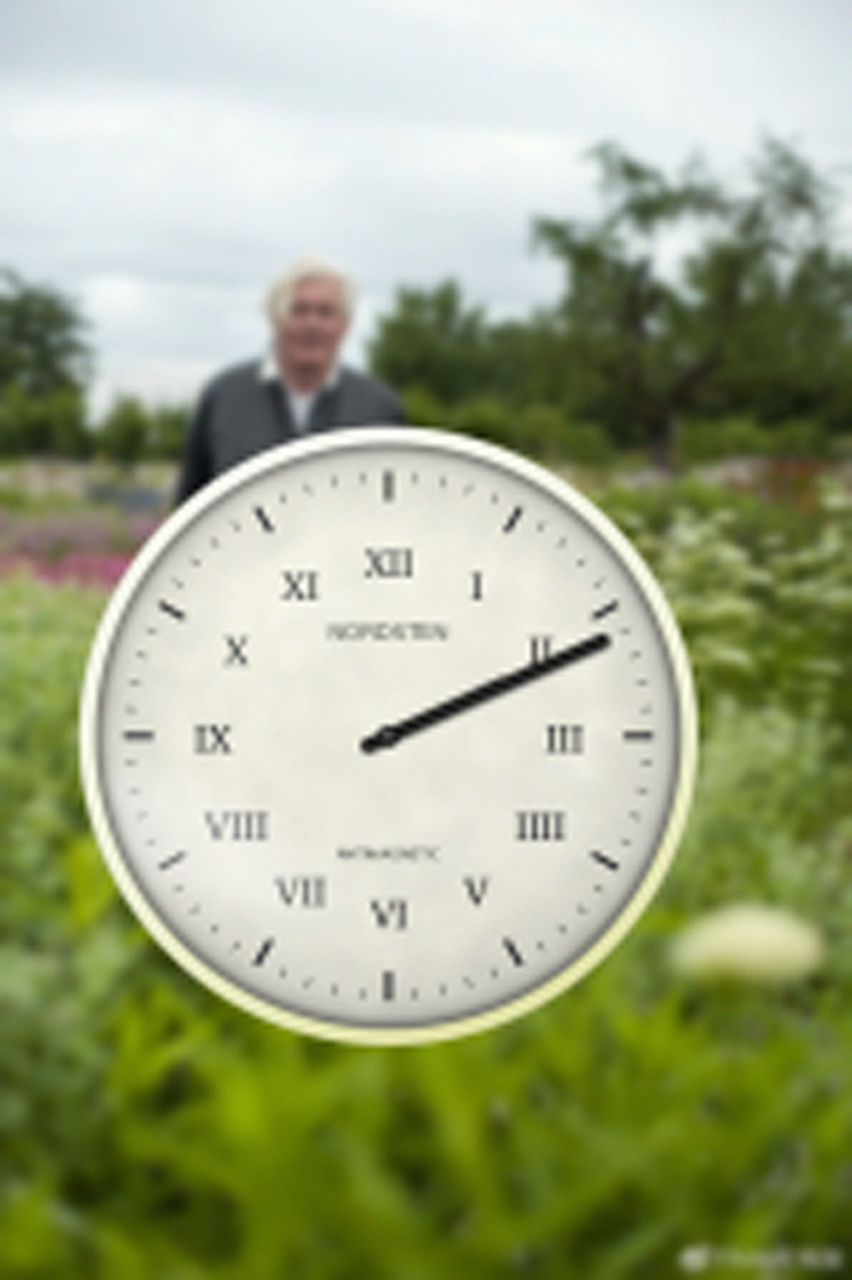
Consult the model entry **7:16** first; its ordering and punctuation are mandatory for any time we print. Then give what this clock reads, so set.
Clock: **2:11**
